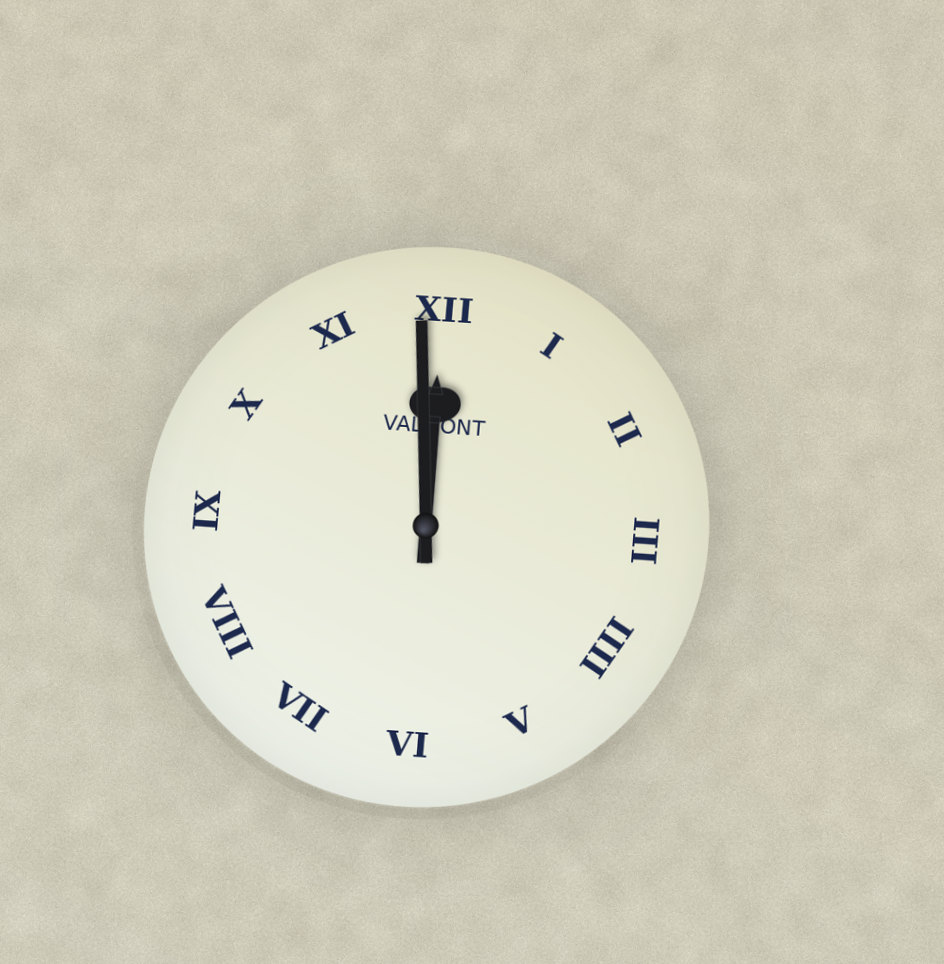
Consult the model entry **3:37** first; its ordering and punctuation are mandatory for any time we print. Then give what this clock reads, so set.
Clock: **11:59**
